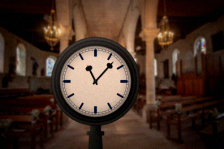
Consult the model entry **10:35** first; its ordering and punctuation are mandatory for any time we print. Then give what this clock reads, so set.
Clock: **11:07**
